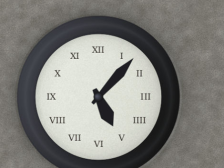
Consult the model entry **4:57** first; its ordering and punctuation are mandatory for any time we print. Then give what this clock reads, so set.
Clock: **5:07**
